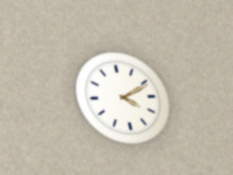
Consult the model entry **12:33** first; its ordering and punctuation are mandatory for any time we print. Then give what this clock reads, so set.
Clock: **4:11**
